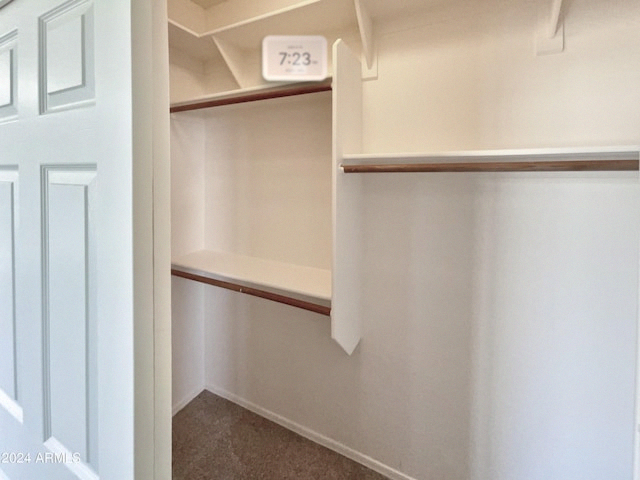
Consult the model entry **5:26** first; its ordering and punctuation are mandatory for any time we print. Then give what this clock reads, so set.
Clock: **7:23**
